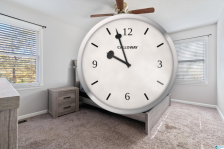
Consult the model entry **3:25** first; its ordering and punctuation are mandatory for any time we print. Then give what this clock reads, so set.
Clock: **9:57**
